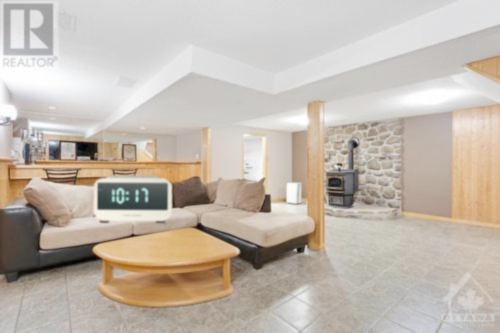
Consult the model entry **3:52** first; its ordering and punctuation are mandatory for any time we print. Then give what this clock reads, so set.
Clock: **10:17**
